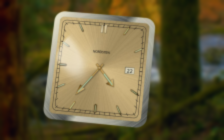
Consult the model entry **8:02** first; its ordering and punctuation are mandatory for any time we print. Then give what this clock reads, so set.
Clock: **4:36**
